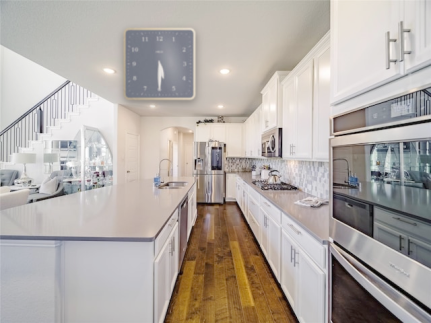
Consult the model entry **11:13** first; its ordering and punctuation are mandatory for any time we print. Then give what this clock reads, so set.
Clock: **5:30**
